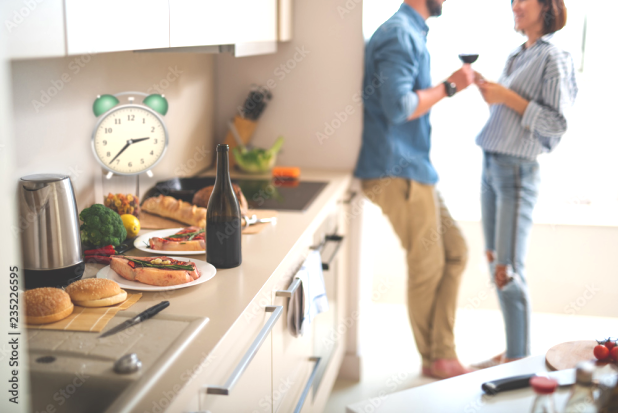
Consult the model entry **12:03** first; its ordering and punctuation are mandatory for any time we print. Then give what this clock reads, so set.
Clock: **2:37**
